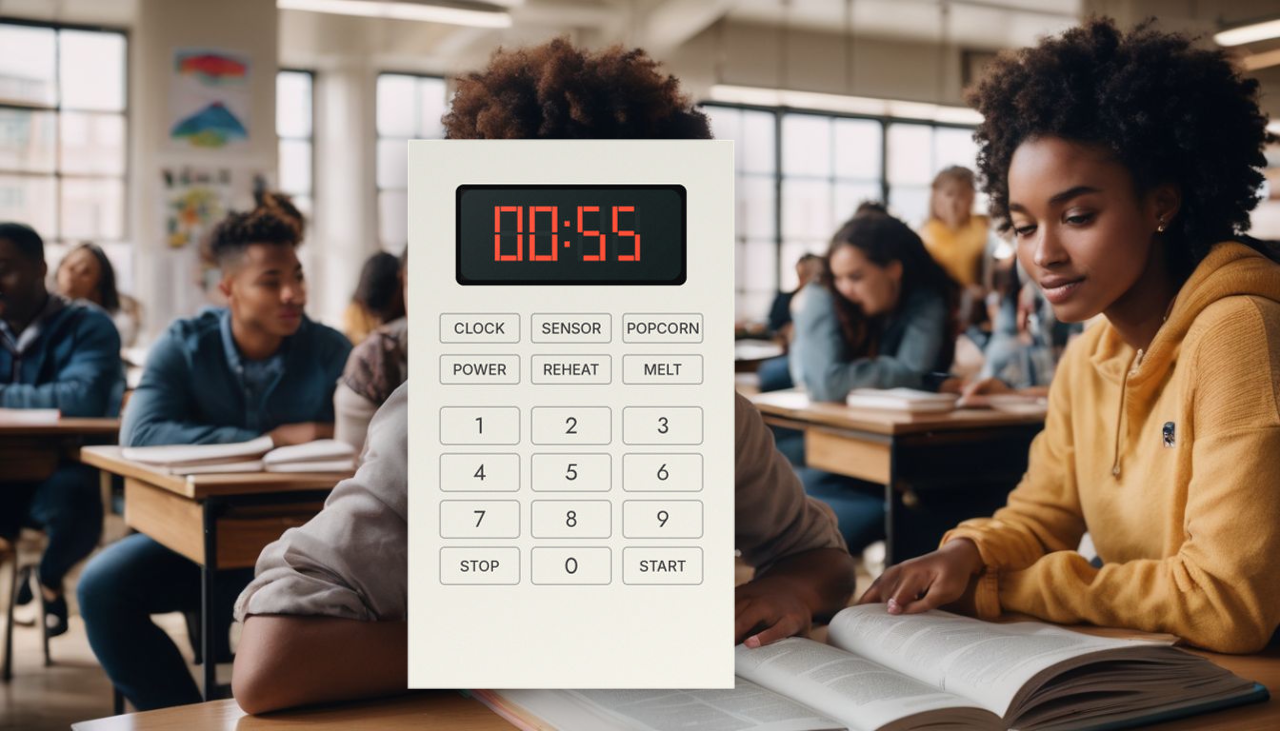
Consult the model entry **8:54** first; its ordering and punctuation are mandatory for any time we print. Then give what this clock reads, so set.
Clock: **0:55**
